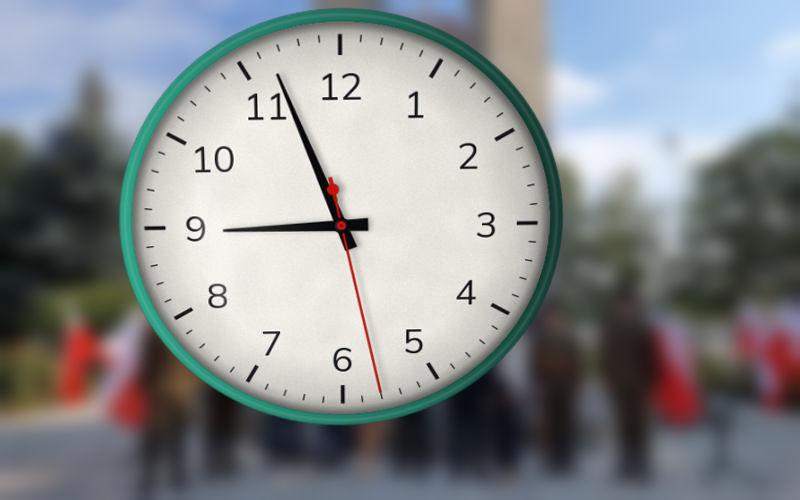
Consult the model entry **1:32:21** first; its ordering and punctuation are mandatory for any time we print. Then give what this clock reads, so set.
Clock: **8:56:28**
